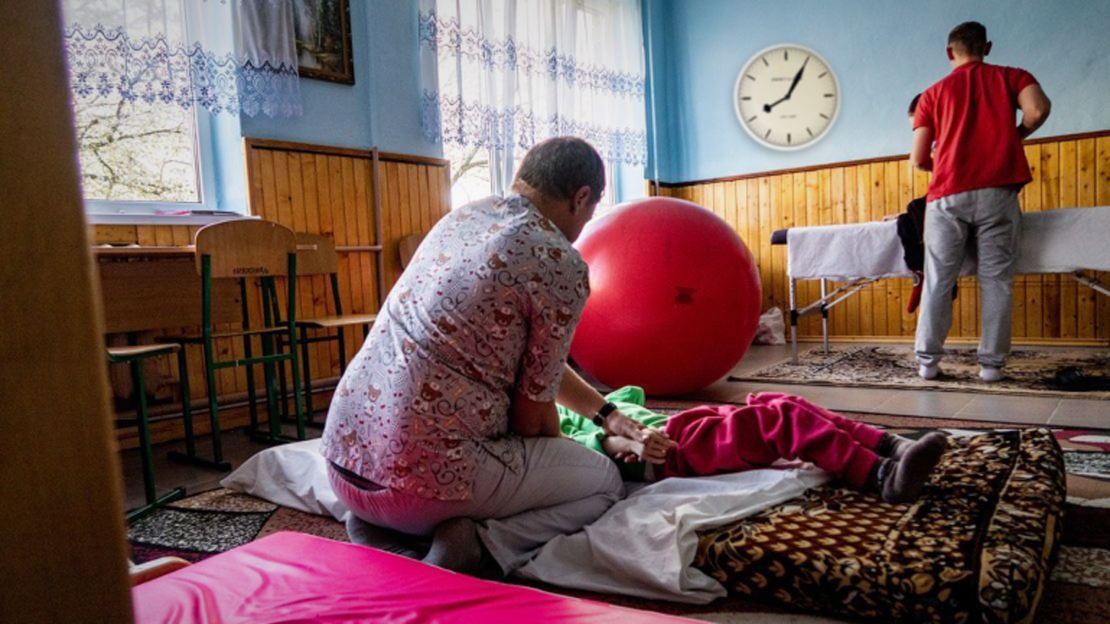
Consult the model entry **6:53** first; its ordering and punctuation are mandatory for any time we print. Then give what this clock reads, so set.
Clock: **8:05**
